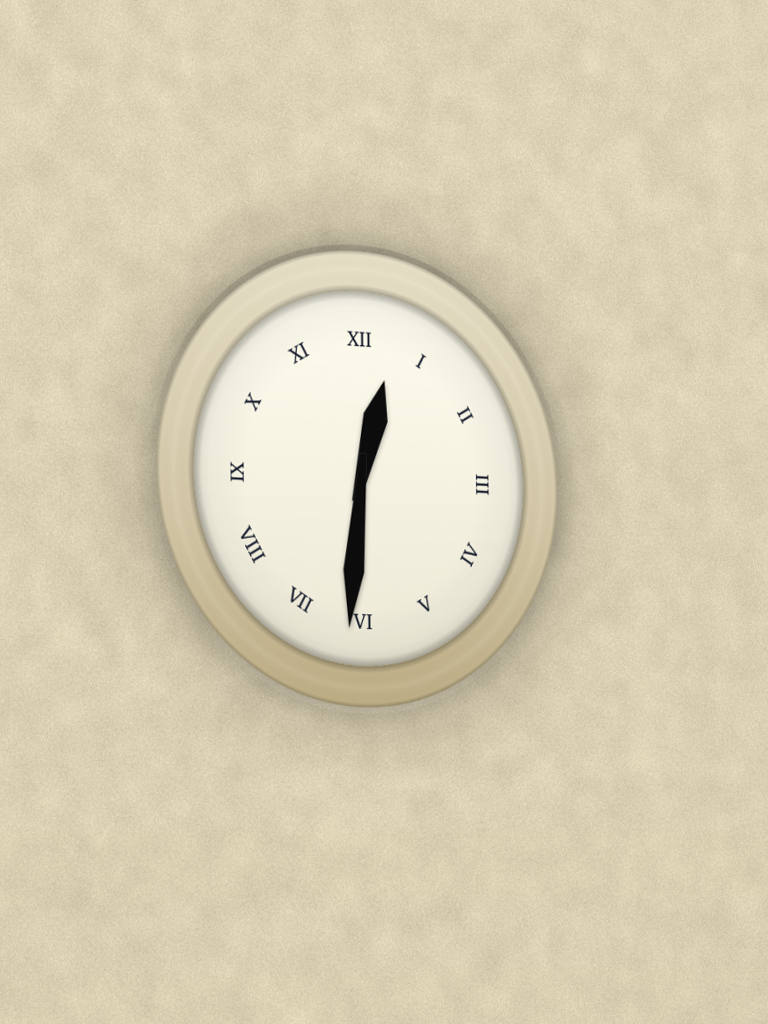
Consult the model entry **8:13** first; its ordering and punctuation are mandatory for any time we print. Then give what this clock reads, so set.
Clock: **12:31**
